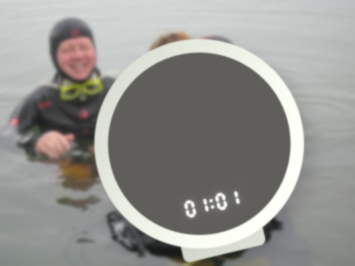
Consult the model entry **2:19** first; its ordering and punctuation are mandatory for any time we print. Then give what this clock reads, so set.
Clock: **1:01**
